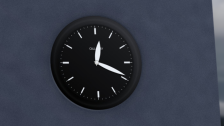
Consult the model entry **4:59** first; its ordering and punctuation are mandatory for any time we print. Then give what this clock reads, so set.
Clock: **12:19**
